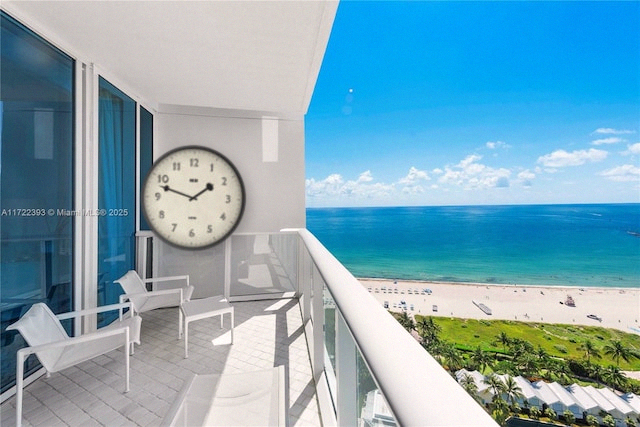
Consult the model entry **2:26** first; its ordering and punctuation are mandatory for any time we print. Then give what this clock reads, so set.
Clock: **1:48**
